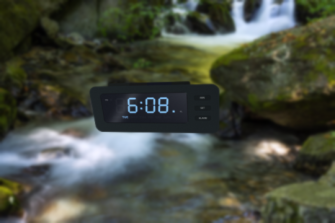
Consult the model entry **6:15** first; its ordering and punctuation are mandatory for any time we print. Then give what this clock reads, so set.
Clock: **6:08**
